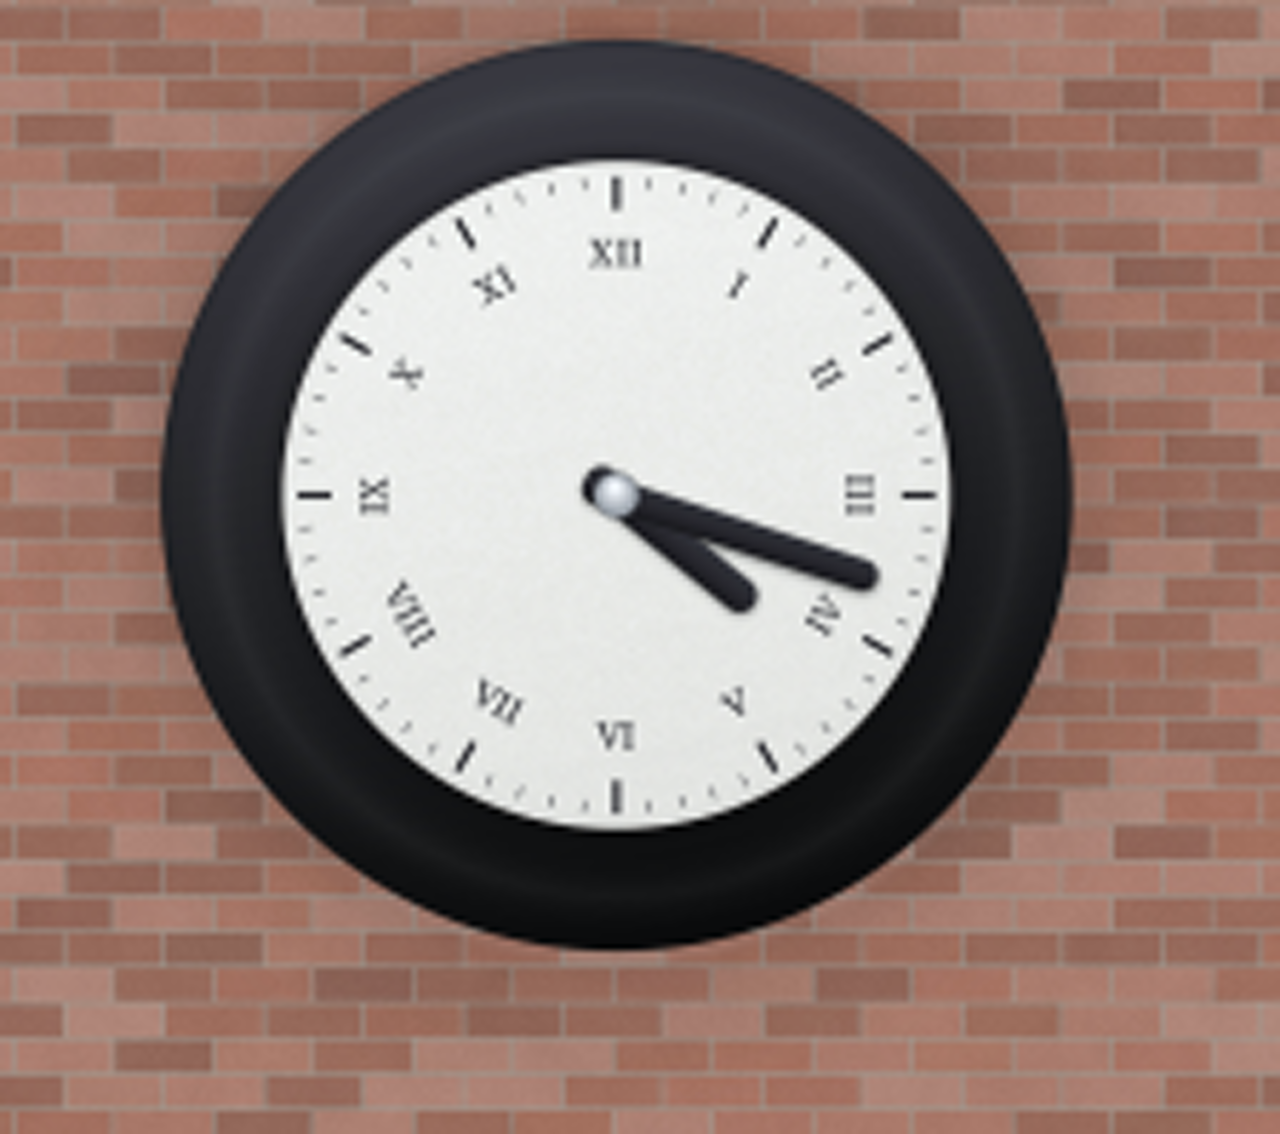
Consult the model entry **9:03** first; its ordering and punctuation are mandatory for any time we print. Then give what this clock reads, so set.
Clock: **4:18**
